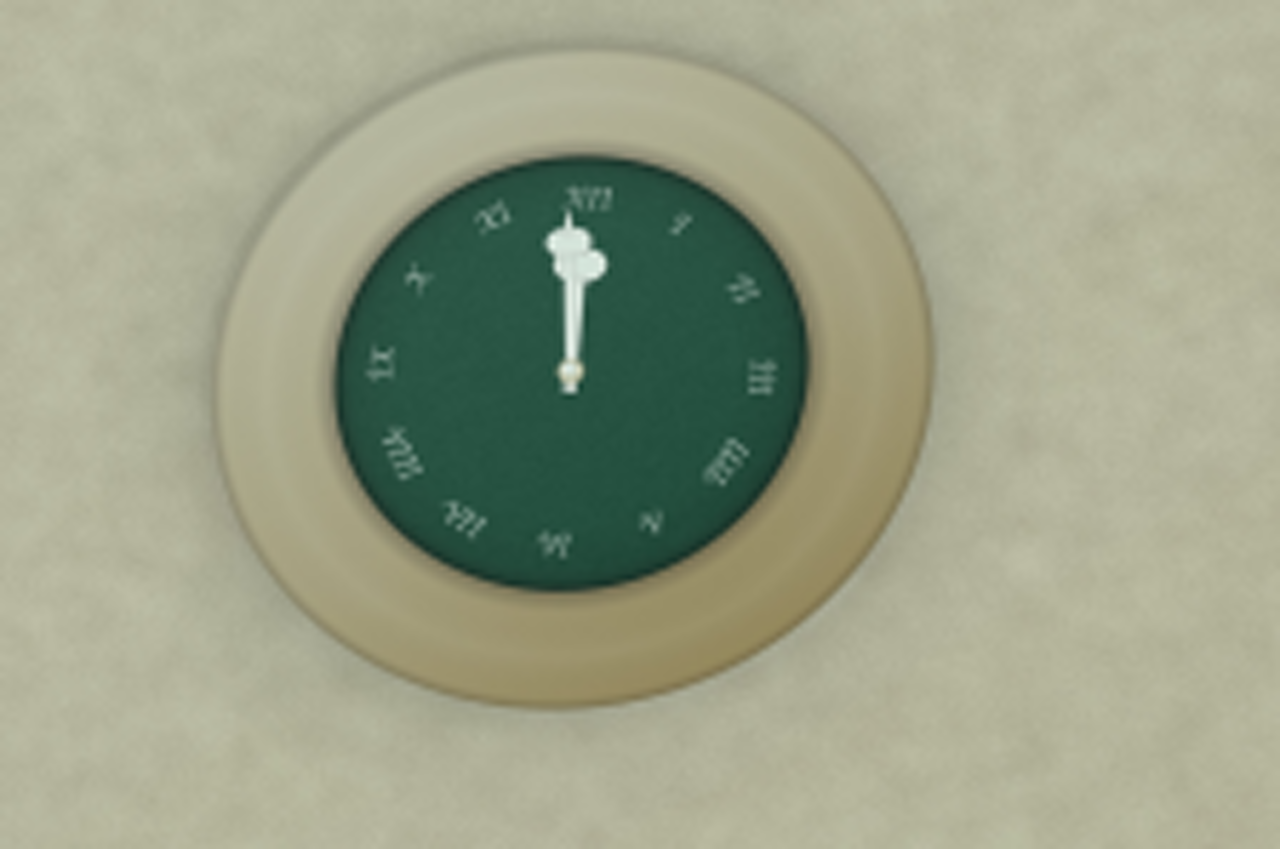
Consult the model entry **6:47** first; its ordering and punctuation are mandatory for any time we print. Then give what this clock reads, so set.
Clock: **11:59**
